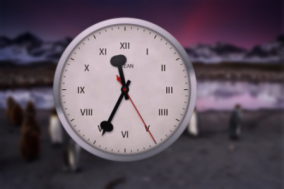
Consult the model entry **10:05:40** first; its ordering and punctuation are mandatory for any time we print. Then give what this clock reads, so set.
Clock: **11:34:25**
